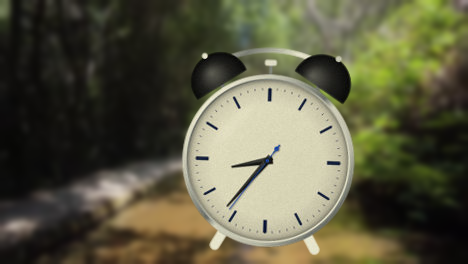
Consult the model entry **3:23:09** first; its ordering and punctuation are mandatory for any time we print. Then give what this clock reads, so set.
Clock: **8:36:36**
